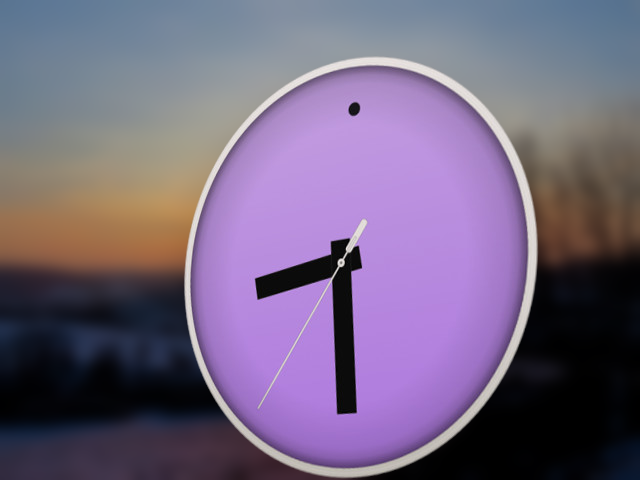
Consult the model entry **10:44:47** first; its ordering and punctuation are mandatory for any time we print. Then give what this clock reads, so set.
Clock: **8:28:35**
